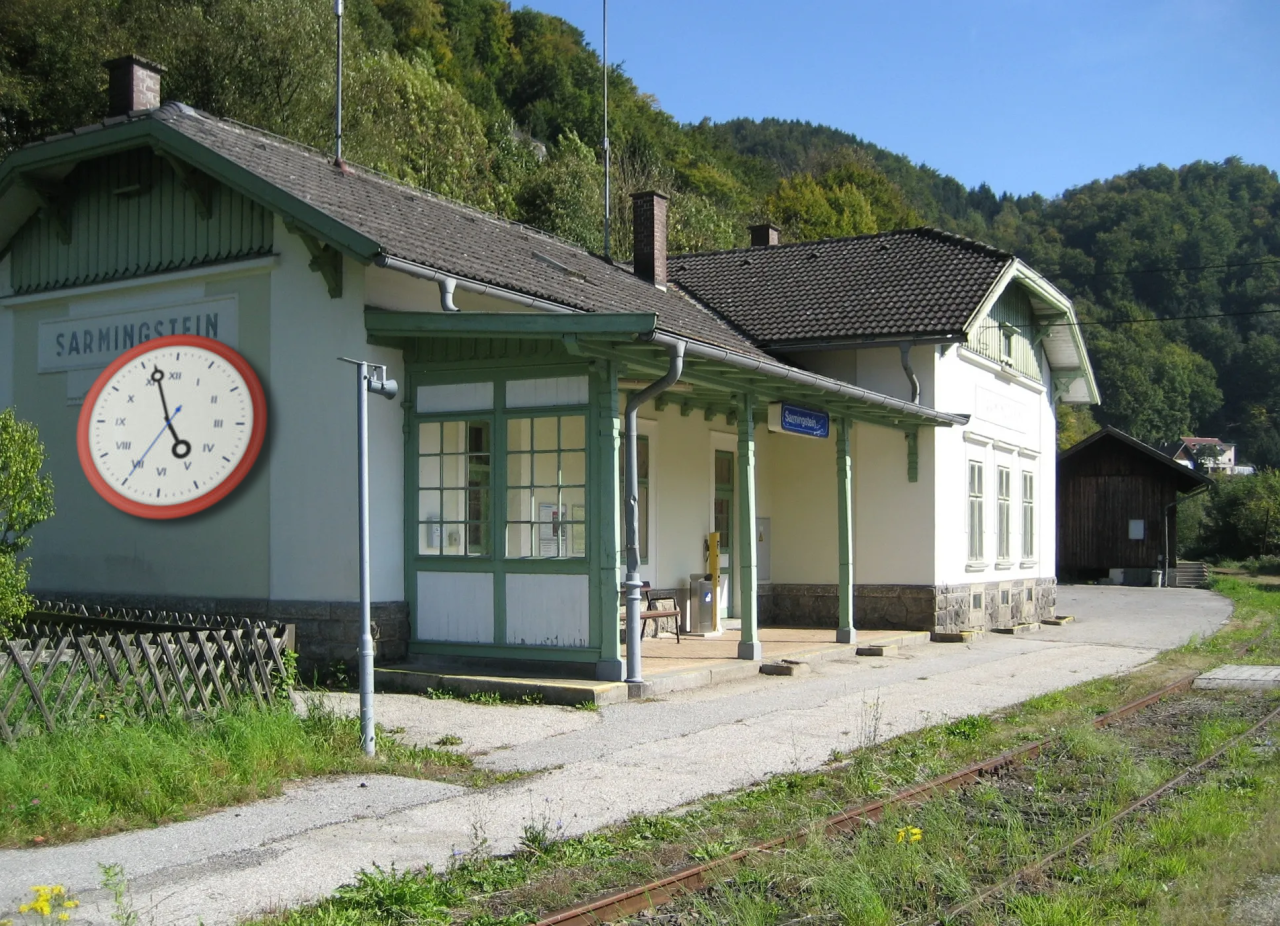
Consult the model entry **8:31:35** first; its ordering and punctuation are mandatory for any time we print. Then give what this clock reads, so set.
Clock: **4:56:35**
